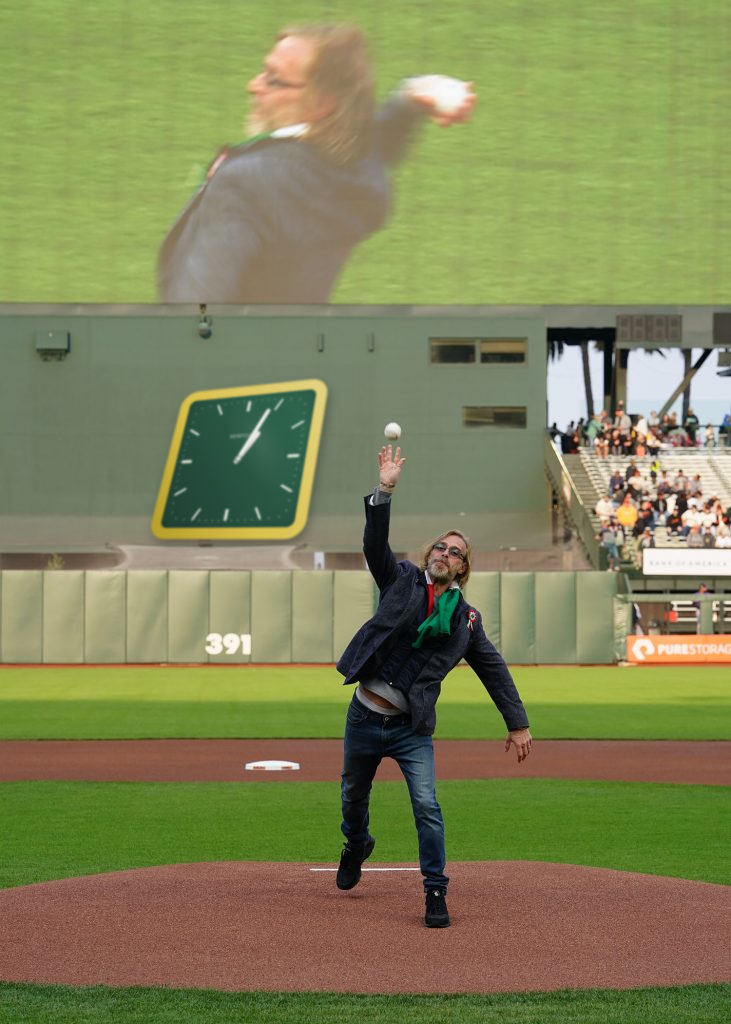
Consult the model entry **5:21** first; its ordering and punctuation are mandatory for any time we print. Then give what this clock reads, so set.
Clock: **1:04**
